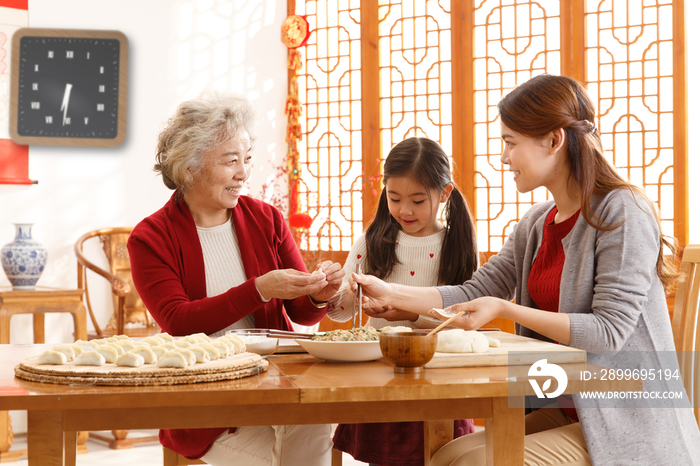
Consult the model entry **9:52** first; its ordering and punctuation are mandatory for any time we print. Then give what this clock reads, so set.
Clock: **6:31**
